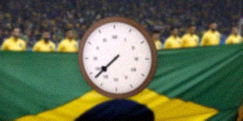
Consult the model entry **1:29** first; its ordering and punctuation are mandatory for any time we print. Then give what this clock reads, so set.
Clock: **7:38**
